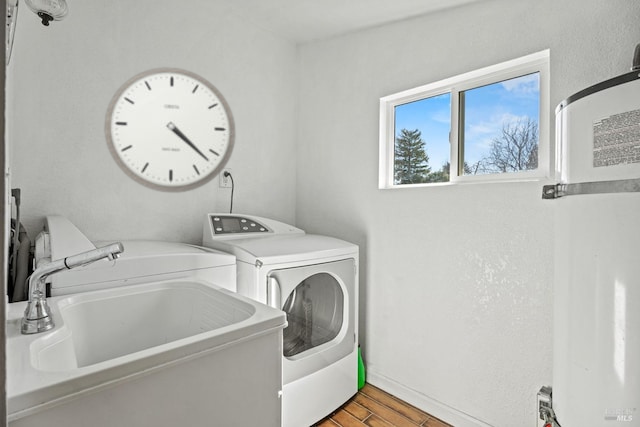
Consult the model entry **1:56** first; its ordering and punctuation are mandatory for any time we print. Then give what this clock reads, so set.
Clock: **4:22**
